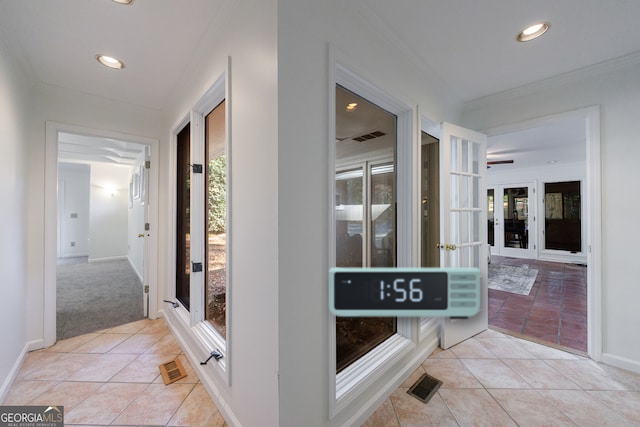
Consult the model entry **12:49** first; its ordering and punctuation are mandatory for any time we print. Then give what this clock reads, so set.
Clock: **1:56**
